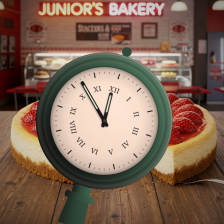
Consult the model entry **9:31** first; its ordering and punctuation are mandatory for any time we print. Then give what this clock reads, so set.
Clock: **11:52**
